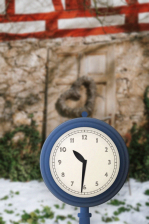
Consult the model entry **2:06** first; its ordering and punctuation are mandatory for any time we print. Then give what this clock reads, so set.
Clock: **10:31**
